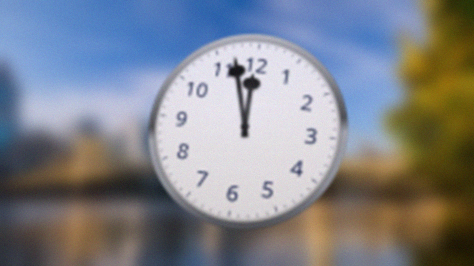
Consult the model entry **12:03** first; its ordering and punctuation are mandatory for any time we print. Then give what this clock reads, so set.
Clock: **11:57**
